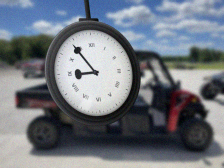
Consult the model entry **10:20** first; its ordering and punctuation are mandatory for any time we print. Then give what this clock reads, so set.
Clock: **8:54**
